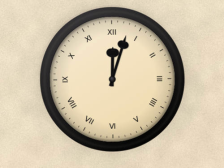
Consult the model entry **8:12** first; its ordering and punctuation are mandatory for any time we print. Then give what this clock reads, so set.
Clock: **12:03**
